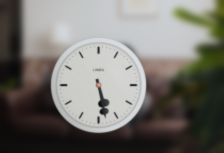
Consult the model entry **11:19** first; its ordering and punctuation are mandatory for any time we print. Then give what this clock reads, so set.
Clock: **5:28**
